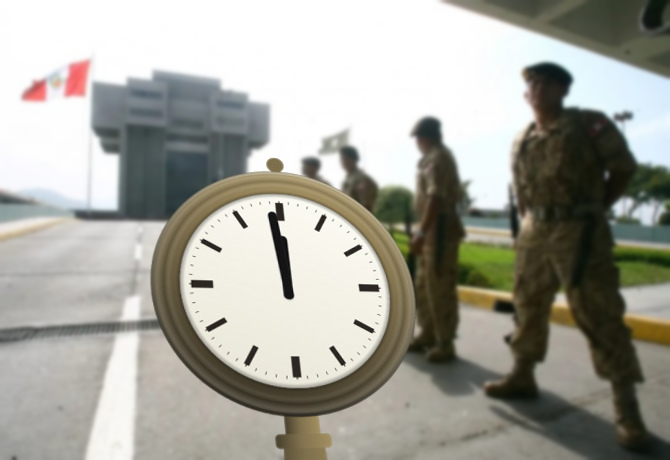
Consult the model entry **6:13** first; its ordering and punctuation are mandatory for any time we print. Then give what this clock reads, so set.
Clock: **11:59**
